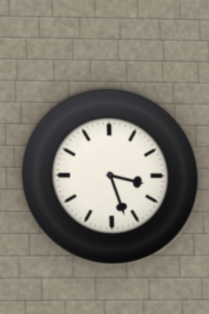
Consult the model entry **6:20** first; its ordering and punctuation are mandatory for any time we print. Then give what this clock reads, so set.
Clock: **3:27**
